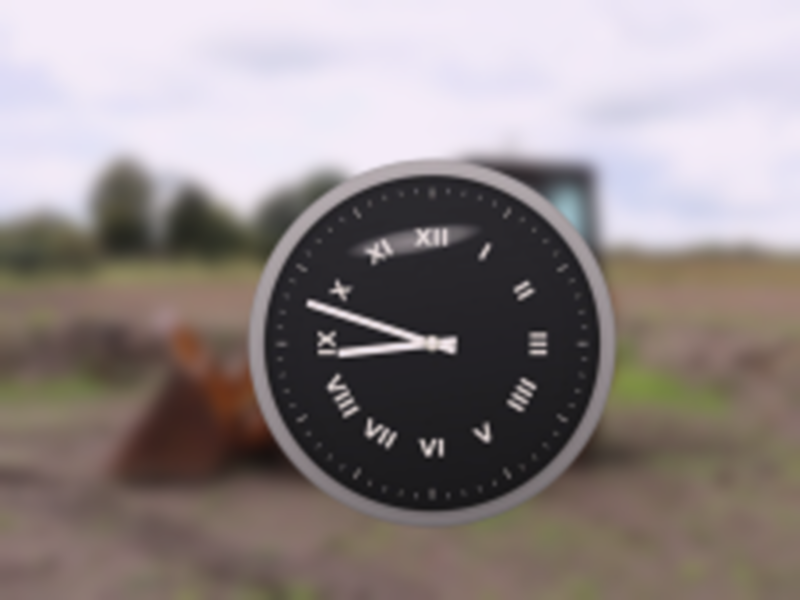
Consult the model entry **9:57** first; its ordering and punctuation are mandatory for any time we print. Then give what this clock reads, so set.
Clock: **8:48**
